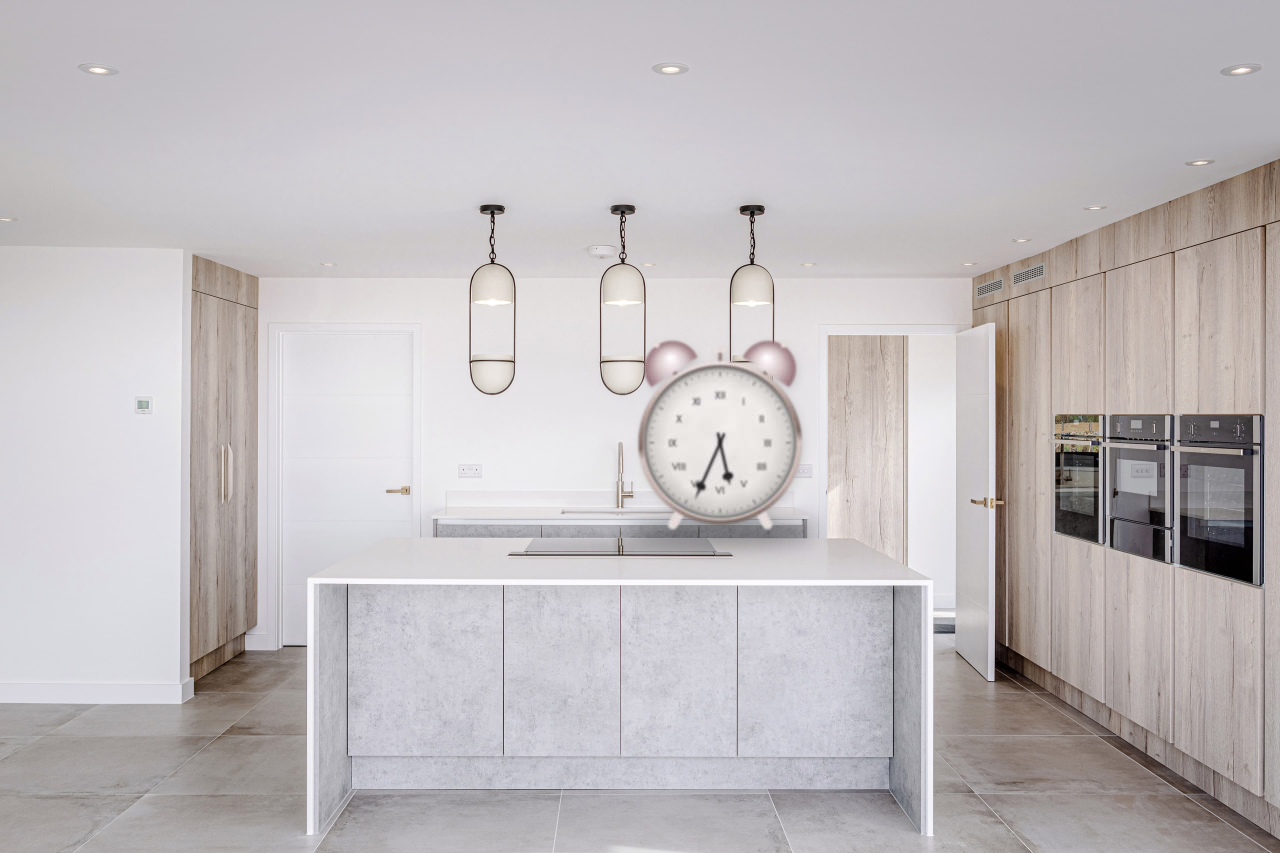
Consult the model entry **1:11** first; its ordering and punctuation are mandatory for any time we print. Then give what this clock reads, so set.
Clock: **5:34**
